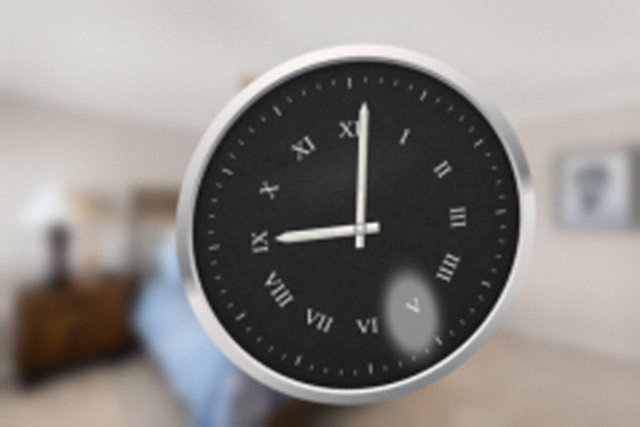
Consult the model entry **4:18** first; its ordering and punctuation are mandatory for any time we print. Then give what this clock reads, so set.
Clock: **9:01**
